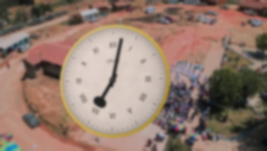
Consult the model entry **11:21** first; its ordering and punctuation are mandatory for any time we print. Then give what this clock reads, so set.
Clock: **7:02**
